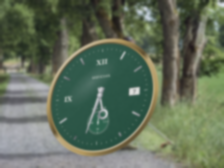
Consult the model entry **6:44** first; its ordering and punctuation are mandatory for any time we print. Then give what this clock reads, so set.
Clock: **5:33**
